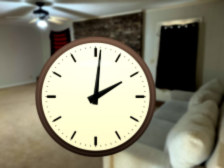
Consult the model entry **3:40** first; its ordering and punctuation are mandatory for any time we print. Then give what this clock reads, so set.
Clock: **2:01**
